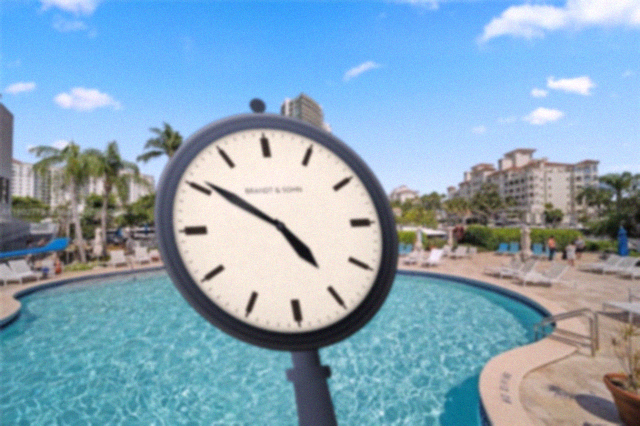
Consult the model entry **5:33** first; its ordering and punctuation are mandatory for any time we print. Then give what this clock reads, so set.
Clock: **4:51**
